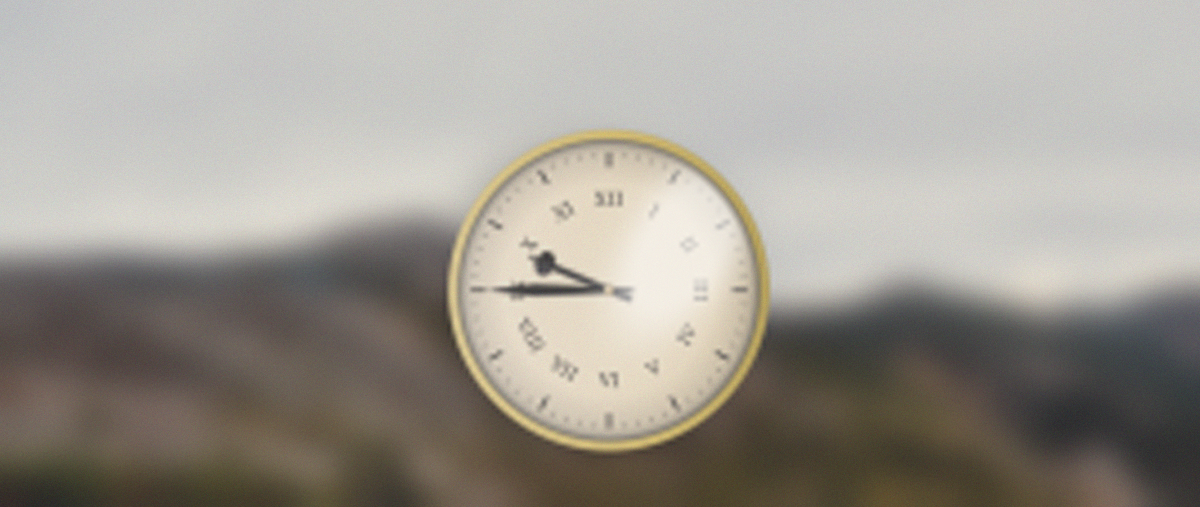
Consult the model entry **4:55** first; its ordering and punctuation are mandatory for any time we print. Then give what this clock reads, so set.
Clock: **9:45**
